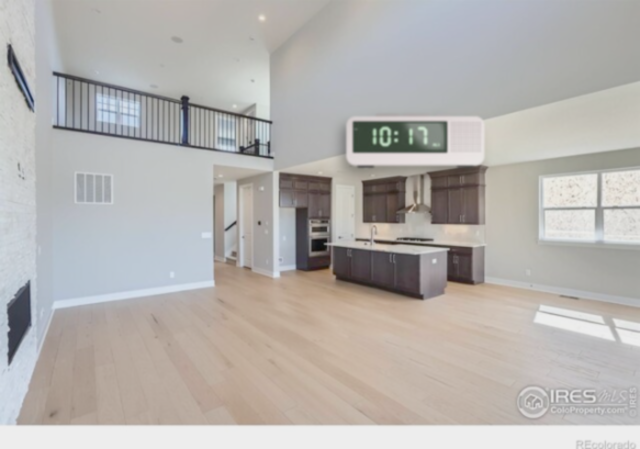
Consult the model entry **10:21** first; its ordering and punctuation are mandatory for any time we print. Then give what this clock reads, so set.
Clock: **10:17**
